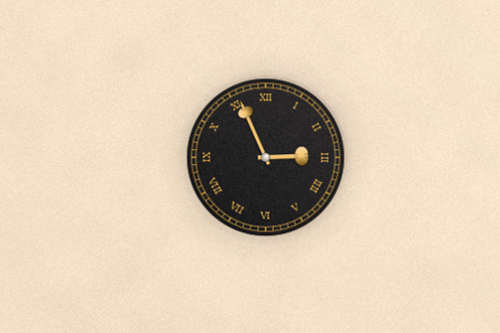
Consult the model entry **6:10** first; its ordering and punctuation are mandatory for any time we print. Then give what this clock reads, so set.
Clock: **2:56**
